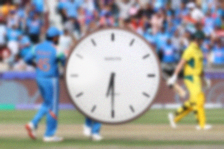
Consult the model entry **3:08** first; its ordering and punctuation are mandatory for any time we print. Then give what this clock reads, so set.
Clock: **6:30**
